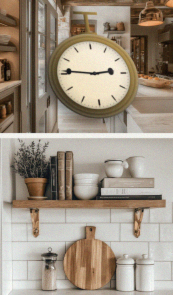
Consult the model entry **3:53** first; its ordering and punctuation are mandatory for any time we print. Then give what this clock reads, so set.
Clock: **2:46**
